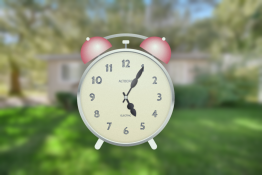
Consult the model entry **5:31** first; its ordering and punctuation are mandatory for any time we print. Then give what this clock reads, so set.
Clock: **5:05**
